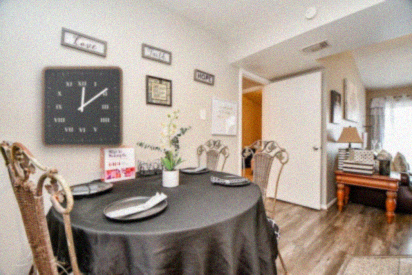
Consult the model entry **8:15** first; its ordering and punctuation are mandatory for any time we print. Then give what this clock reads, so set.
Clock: **12:09**
